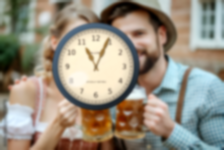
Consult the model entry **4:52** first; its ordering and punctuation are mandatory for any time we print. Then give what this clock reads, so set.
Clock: **11:04**
